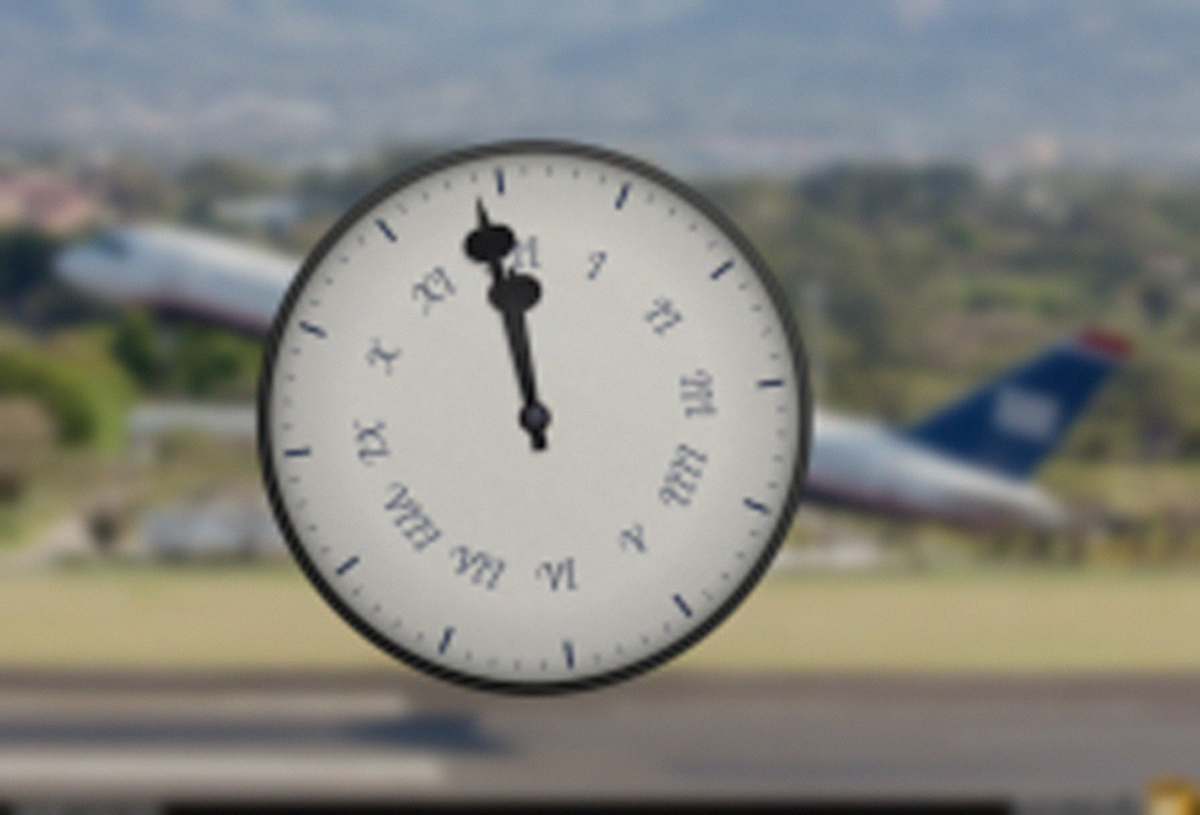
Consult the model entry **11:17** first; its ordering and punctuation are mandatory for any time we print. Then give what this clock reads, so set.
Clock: **11:59**
